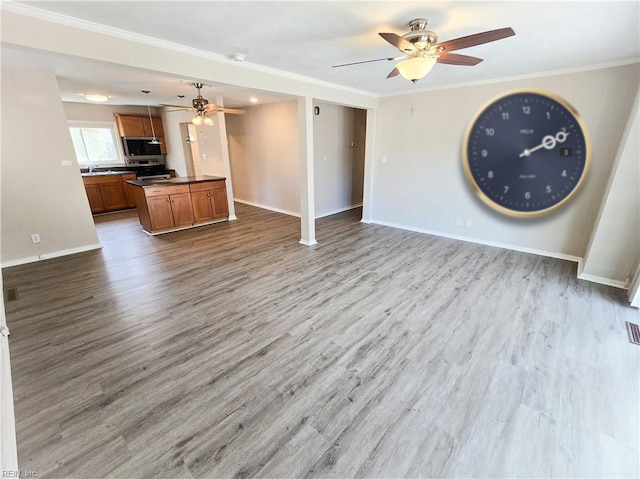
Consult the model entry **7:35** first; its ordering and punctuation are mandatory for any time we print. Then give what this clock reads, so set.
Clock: **2:11**
